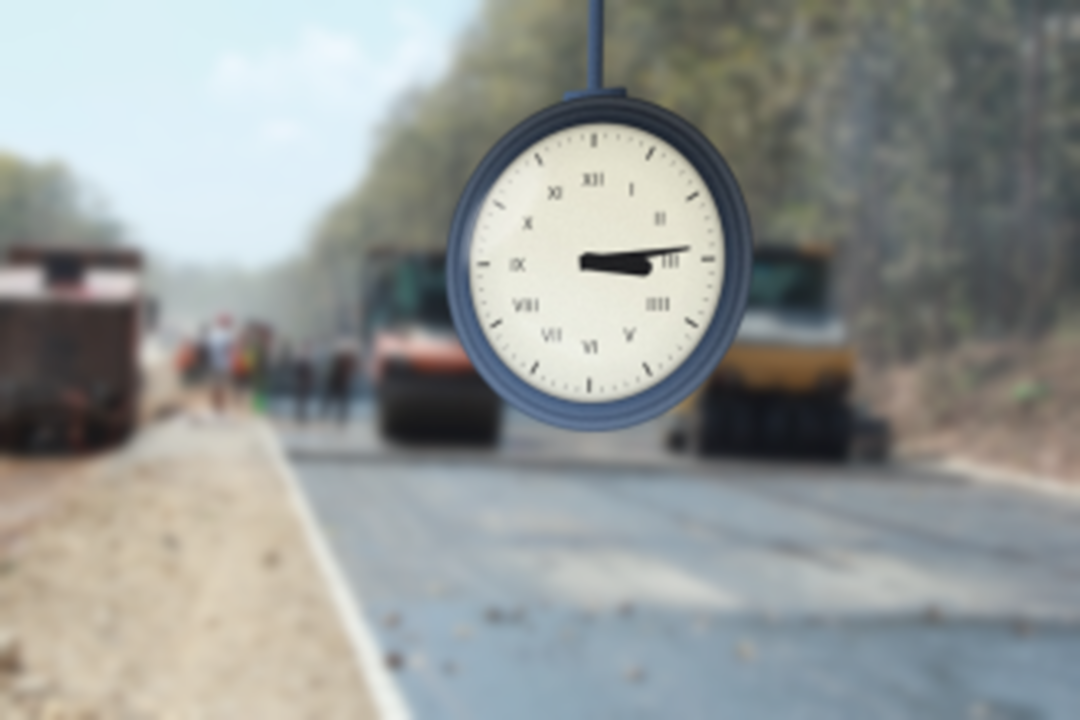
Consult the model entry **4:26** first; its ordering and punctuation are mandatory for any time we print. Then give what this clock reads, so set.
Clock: **3:14**
